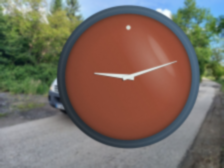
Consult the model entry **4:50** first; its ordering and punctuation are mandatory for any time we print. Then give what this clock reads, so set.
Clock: **9:12**
